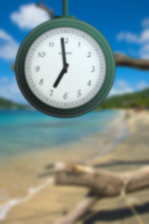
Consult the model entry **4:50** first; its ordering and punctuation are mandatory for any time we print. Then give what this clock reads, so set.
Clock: **6:59**
